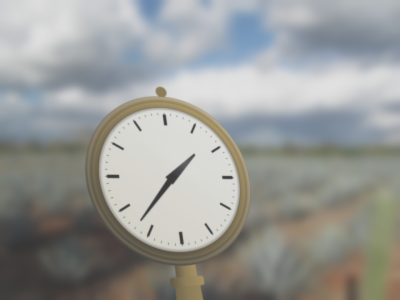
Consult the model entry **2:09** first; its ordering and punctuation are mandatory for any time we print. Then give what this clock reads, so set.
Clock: **1:37**
